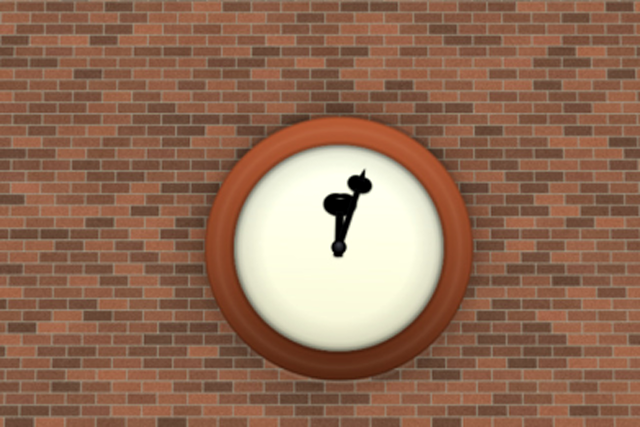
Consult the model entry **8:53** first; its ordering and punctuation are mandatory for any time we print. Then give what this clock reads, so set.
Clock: **12:03**
